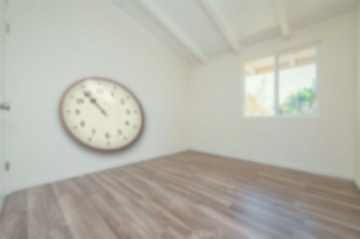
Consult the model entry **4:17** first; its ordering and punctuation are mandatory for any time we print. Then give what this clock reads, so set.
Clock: **10:54**
